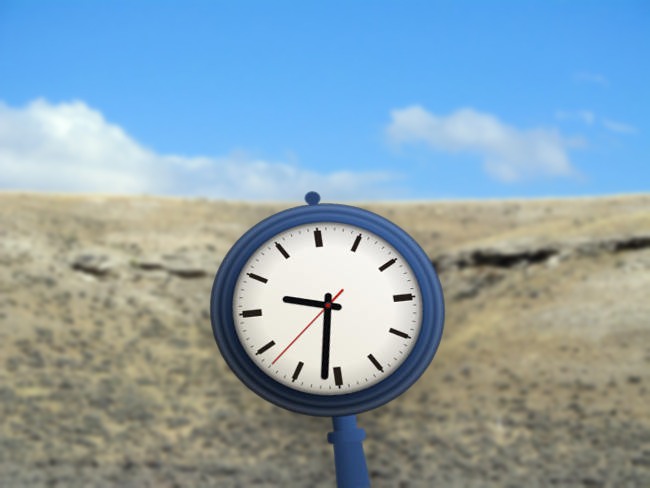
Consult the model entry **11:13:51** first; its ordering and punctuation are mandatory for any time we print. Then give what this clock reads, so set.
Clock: **9:31:38**
